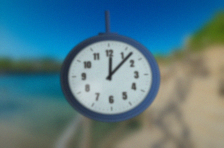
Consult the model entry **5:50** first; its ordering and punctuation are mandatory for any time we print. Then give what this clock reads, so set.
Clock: **12:07**
